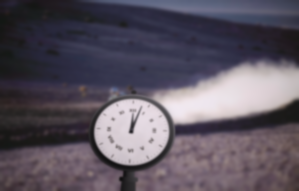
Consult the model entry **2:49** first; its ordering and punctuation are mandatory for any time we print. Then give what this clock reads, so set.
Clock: **12:03**
